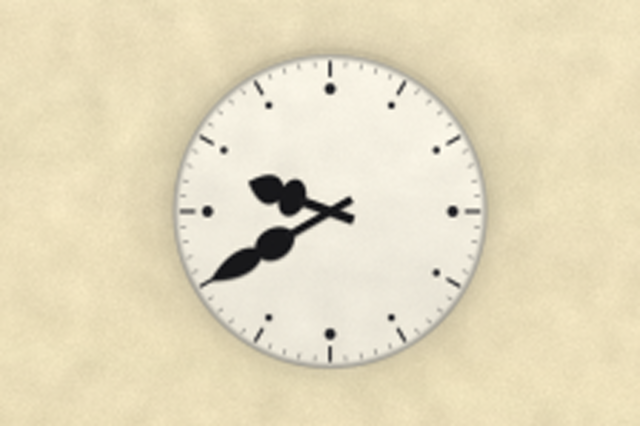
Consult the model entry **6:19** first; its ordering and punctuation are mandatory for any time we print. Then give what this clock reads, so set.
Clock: **9:40**
